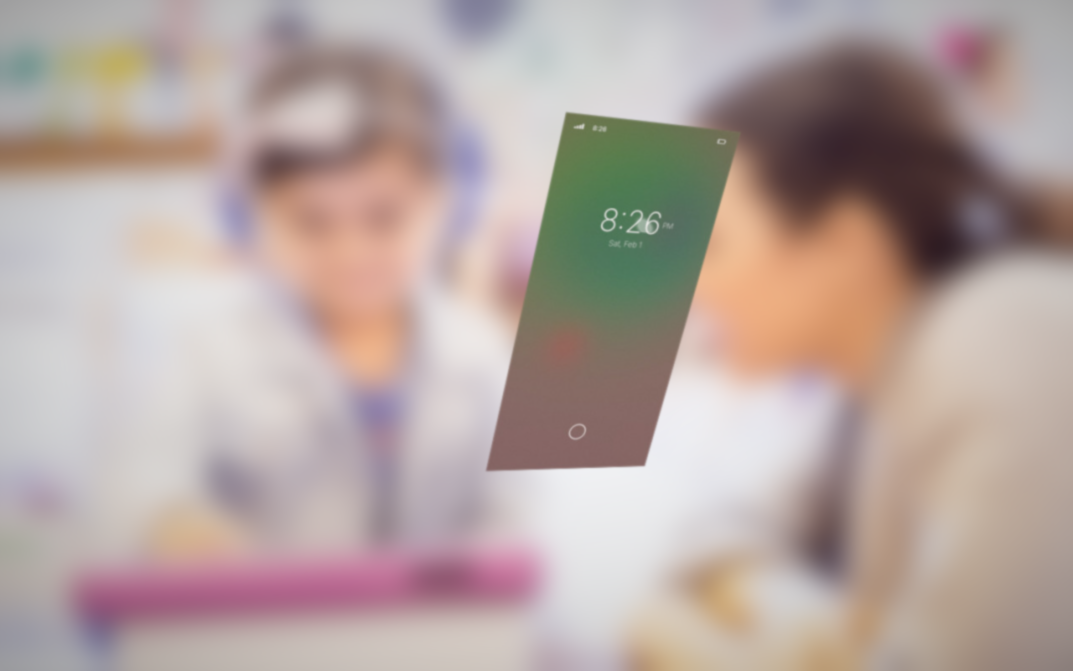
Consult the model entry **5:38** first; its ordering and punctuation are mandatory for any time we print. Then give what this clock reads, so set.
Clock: **8:26**
